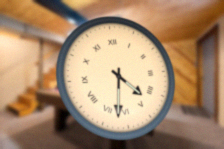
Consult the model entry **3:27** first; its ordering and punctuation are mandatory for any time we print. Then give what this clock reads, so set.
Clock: **4:32**
